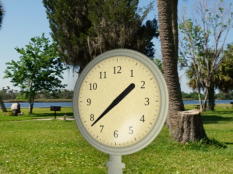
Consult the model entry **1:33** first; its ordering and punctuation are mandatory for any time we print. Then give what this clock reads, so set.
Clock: **1:38**
